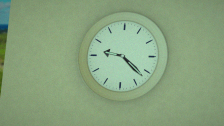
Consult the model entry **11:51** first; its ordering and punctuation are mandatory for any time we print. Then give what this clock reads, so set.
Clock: **9:22**
